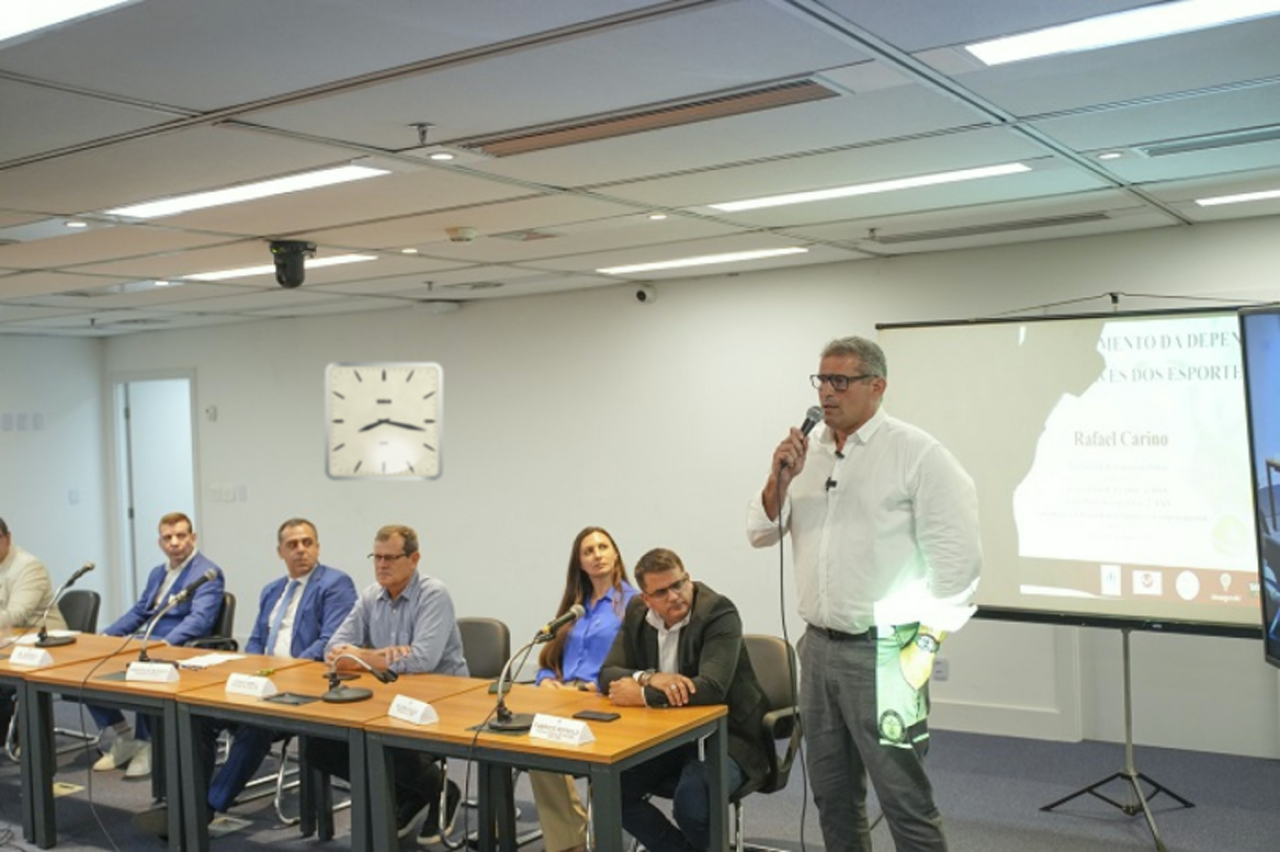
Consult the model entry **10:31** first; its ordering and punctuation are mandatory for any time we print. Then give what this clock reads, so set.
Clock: **8:17**
